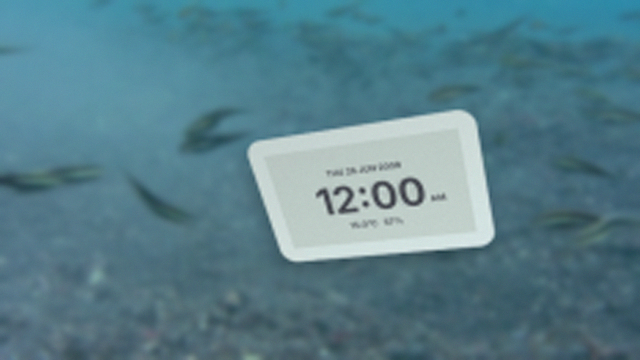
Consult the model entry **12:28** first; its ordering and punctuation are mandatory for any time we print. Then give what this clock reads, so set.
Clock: **12:00**
